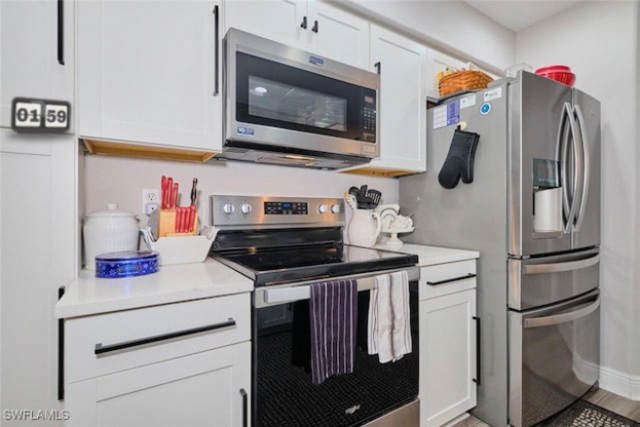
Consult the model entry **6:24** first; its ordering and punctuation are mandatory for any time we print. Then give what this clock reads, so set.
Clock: **1:59**
